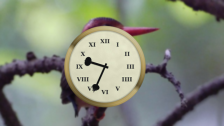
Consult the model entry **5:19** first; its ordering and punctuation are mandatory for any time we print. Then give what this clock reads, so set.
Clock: **9:34**
